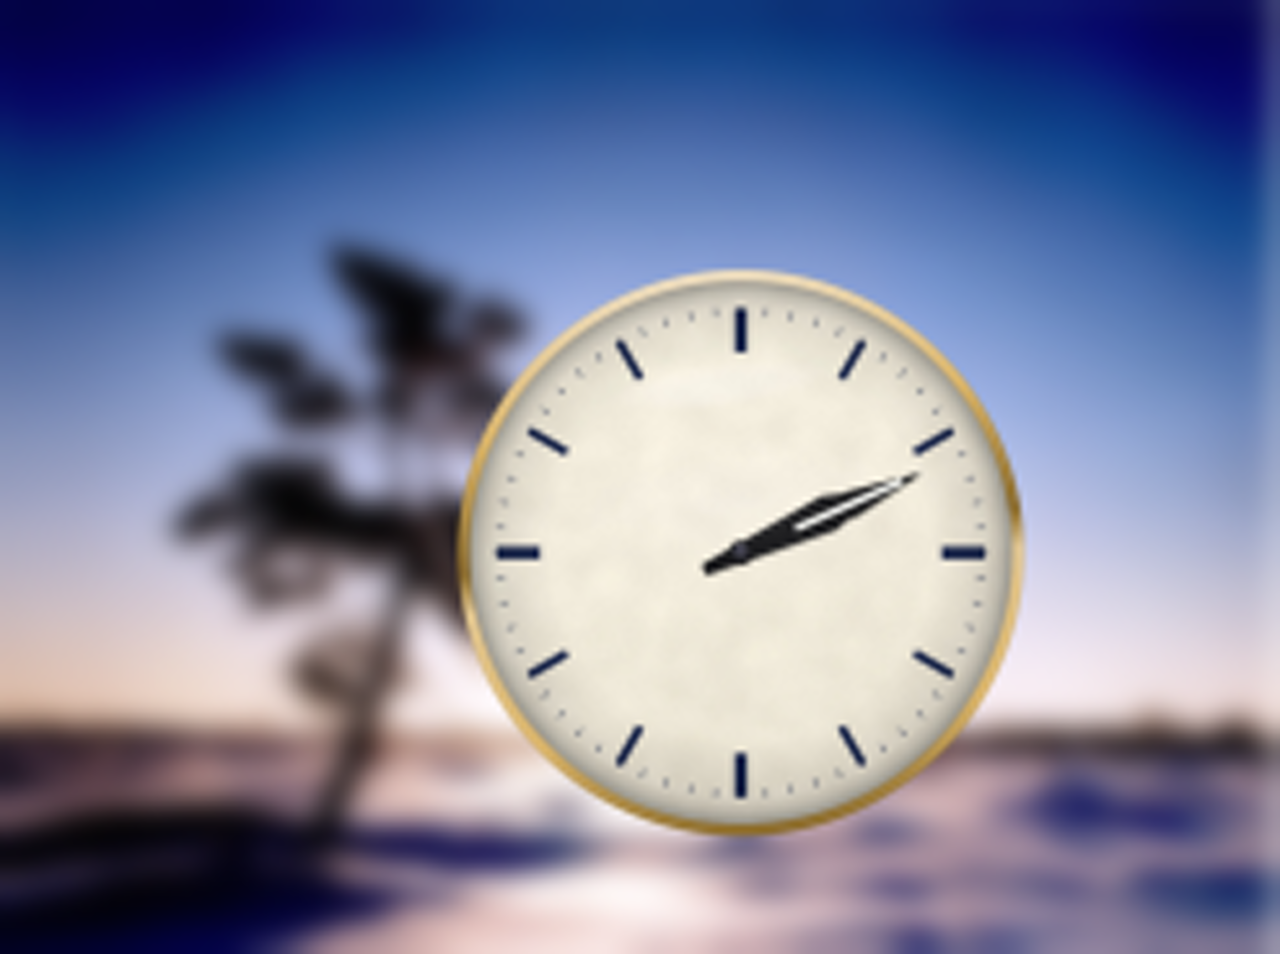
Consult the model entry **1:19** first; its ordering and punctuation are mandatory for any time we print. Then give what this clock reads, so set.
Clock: **2:11**
